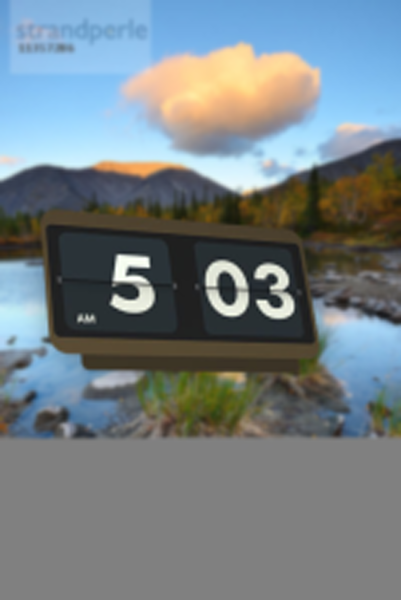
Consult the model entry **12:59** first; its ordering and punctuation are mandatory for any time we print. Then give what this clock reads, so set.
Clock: **5:03**
